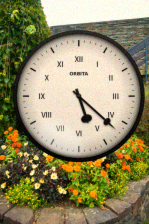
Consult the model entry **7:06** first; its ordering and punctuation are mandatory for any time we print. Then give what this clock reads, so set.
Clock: **5:22**
